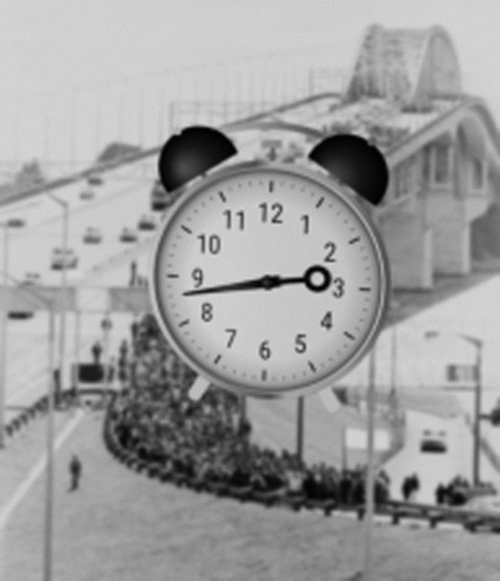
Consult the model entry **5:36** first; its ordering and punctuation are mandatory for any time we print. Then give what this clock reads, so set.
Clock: **2:43**
